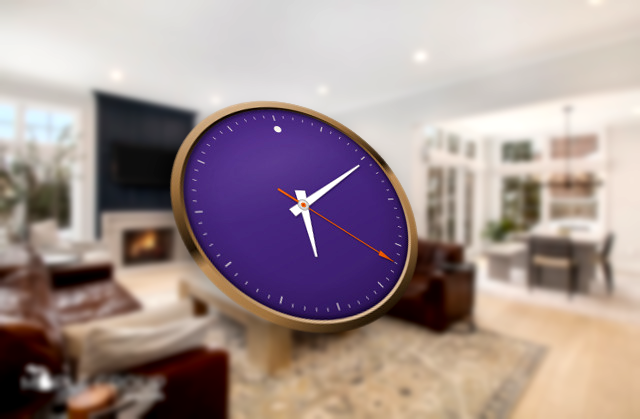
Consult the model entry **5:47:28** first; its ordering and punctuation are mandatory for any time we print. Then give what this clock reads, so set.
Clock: **6:10:22**
